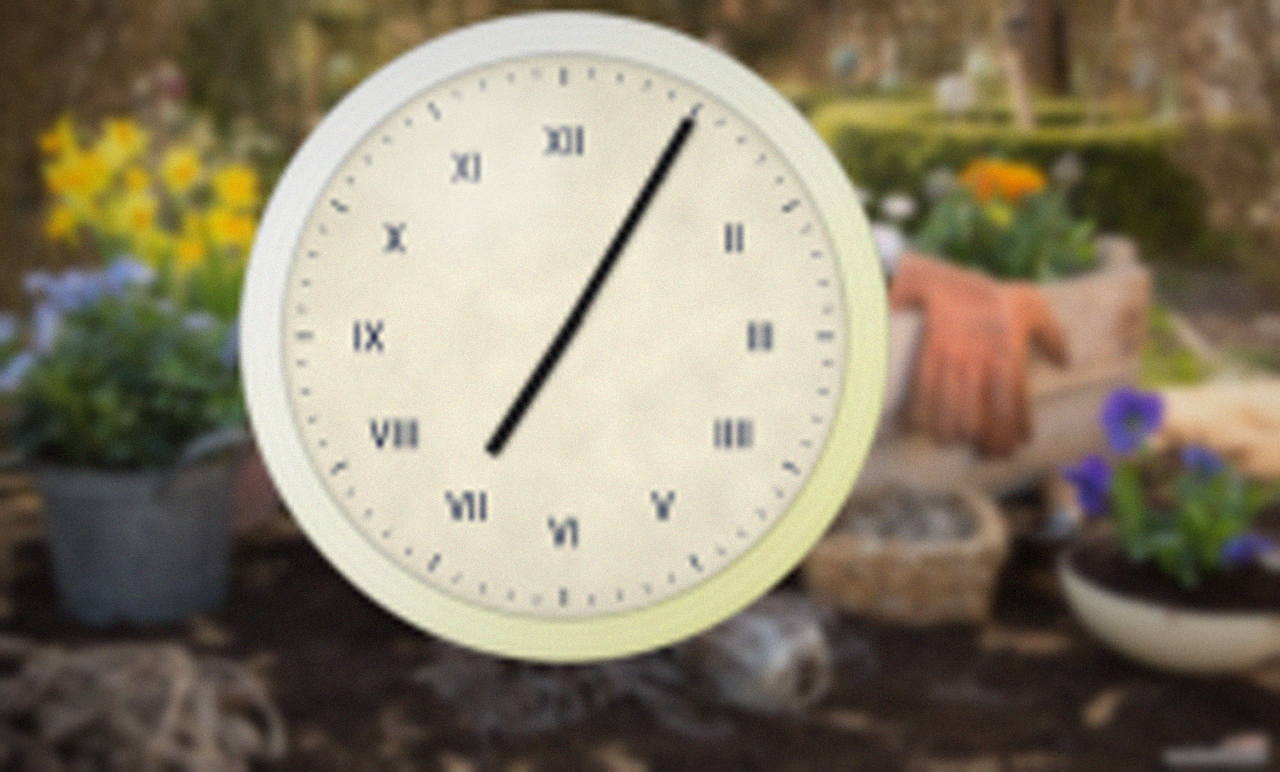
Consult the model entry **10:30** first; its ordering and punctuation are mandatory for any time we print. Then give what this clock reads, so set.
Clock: **7:05**
